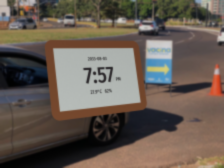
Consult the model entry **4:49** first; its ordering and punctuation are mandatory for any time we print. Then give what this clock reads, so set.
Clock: **7:57**
